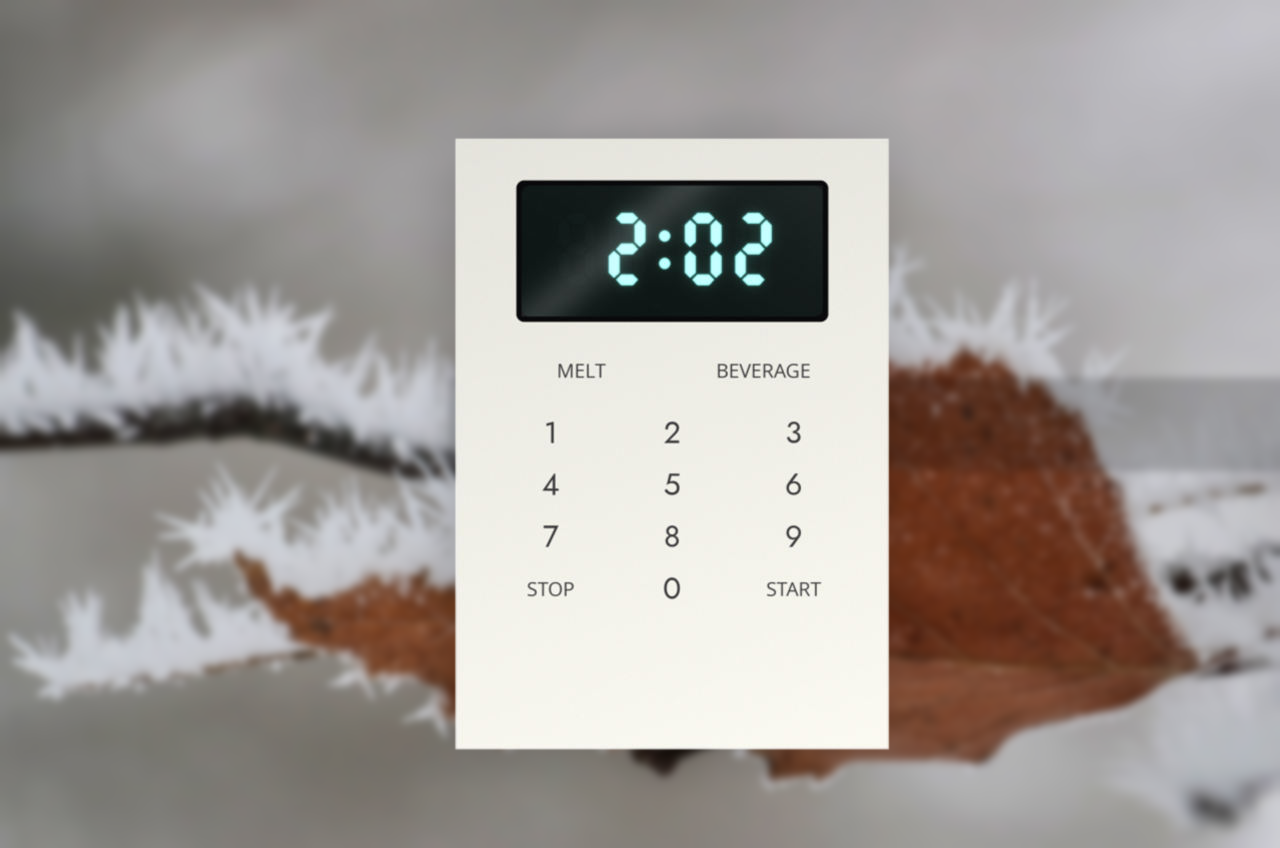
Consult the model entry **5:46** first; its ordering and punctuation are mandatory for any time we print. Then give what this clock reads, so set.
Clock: **2:02**
